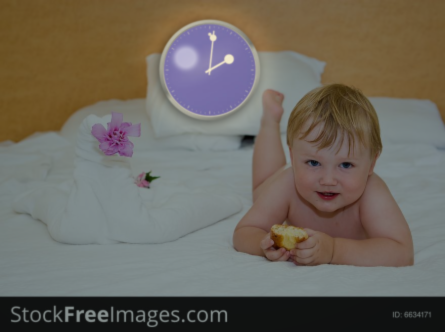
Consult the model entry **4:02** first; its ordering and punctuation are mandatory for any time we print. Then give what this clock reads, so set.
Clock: **2:01**
